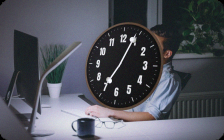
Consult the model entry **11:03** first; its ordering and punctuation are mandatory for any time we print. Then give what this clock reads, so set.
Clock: **7:04**
